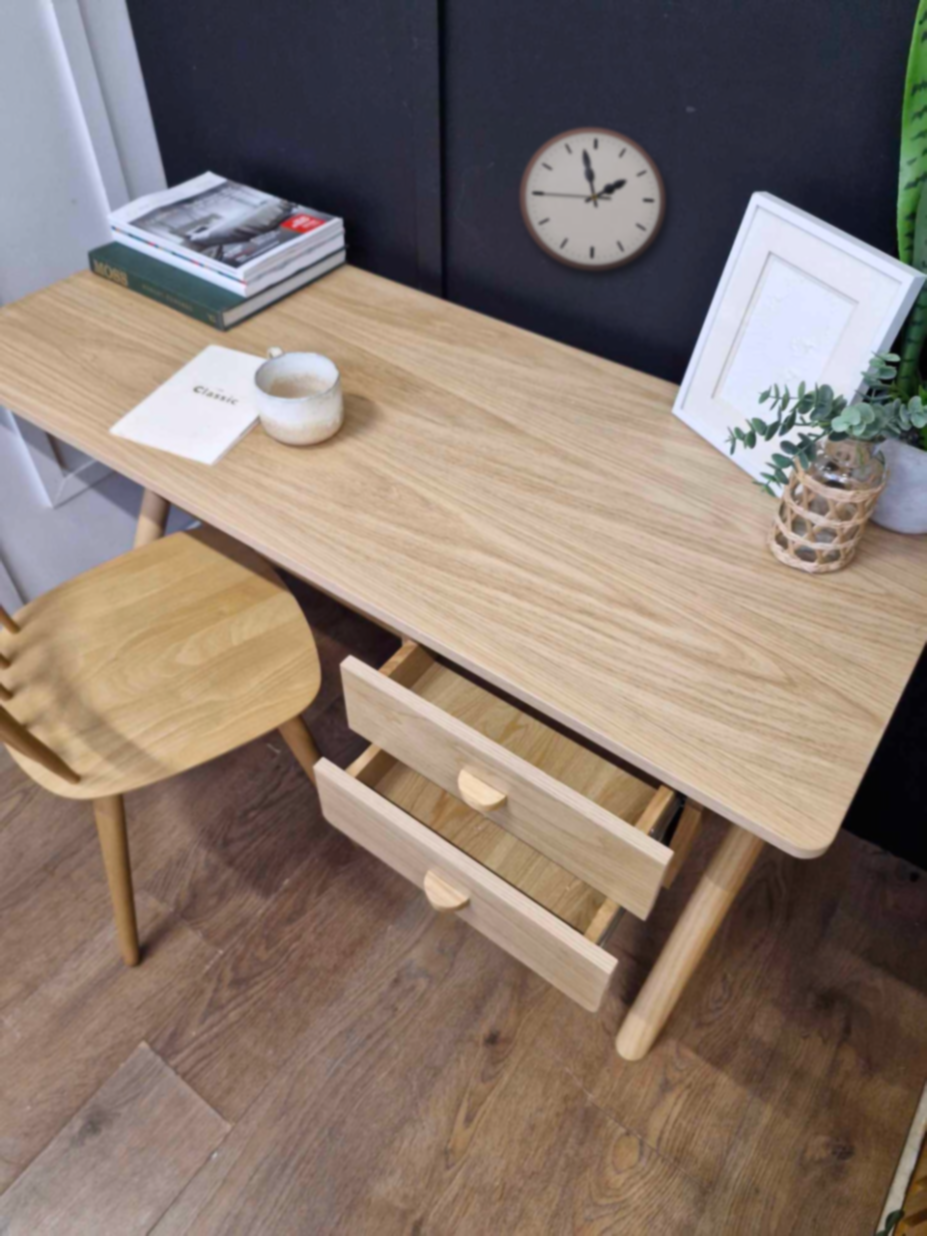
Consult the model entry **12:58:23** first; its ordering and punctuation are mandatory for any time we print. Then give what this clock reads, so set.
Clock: **1:57:45**
